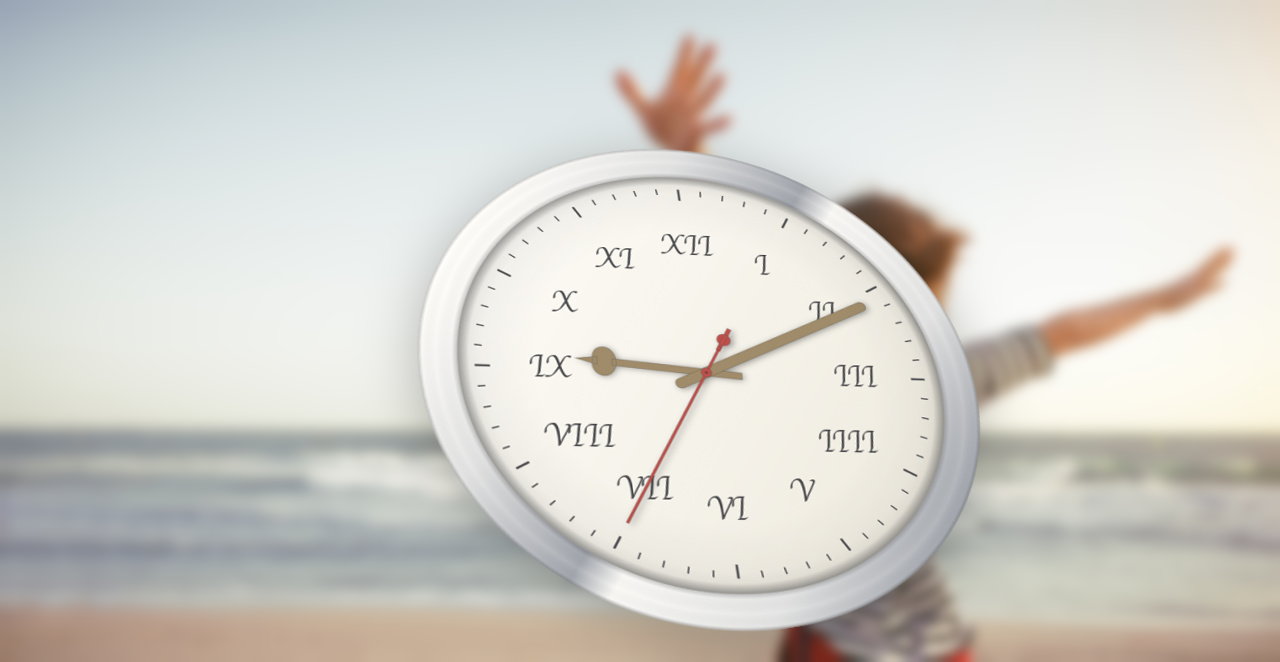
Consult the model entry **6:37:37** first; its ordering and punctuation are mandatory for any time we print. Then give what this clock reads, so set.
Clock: **9:10:35**
